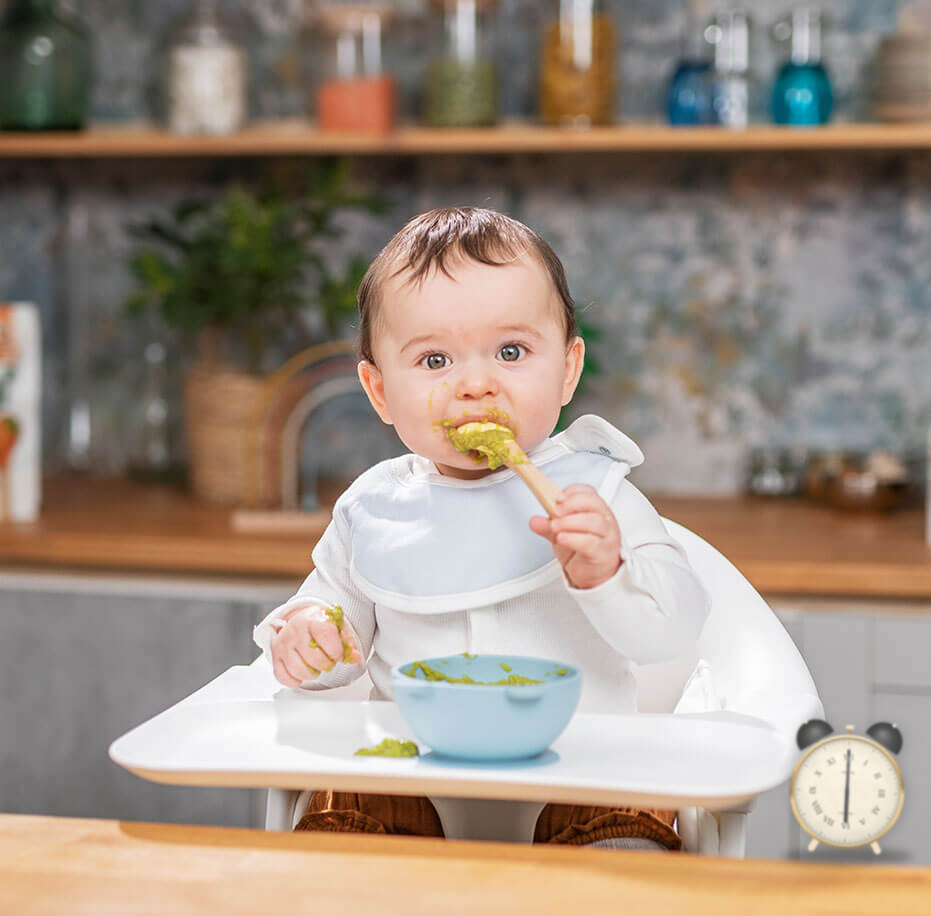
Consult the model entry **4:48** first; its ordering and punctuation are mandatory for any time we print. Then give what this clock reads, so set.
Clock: **6:00**
